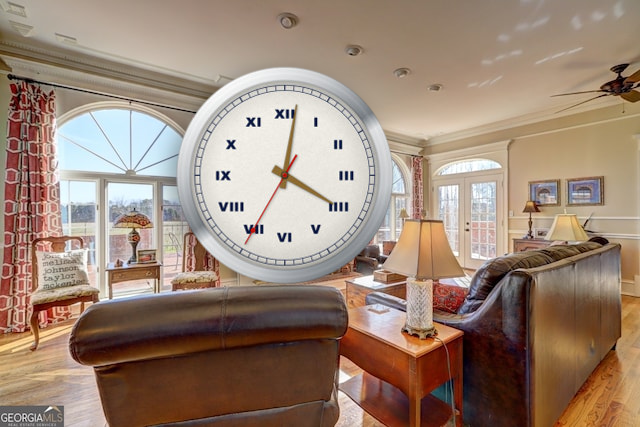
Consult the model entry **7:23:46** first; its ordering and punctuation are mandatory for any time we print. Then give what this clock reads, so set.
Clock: **4:01:35**
